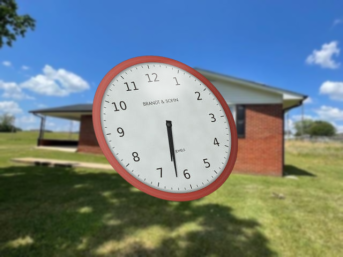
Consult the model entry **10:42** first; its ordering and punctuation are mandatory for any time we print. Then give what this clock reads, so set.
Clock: **6:32**
